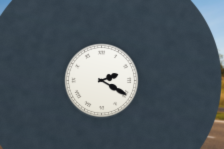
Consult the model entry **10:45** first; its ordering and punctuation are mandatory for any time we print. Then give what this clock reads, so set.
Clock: **2:20**
